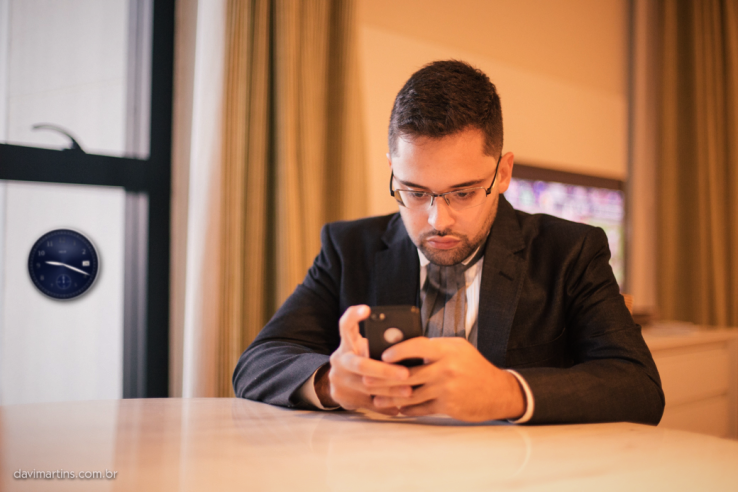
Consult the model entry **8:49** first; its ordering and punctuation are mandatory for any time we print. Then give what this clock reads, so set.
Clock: **9:19**
